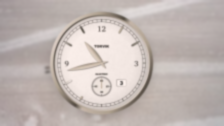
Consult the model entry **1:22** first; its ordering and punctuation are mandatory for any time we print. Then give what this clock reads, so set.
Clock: **10:43**
